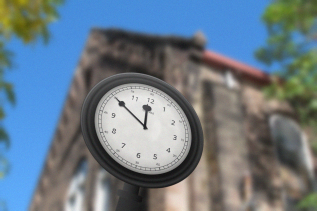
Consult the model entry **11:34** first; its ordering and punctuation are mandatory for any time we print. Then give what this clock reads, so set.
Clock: **11:50**
